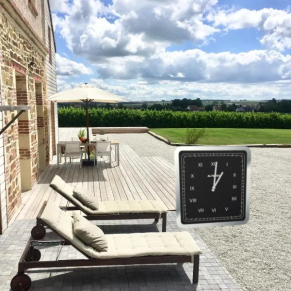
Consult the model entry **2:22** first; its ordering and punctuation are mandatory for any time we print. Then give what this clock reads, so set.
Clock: **1:01**
